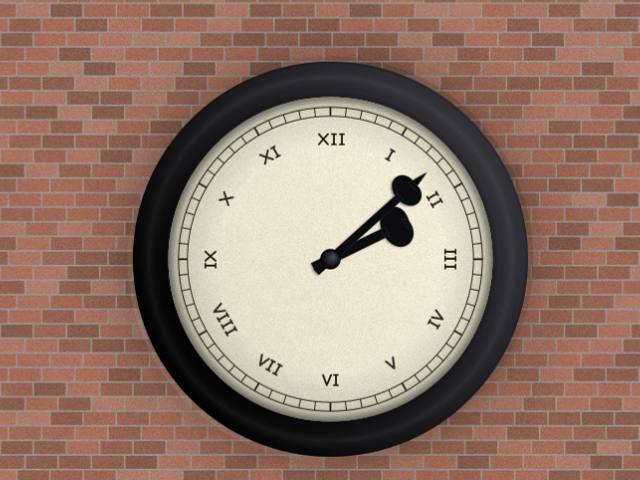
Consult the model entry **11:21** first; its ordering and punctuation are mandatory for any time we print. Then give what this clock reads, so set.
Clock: **2:08**
